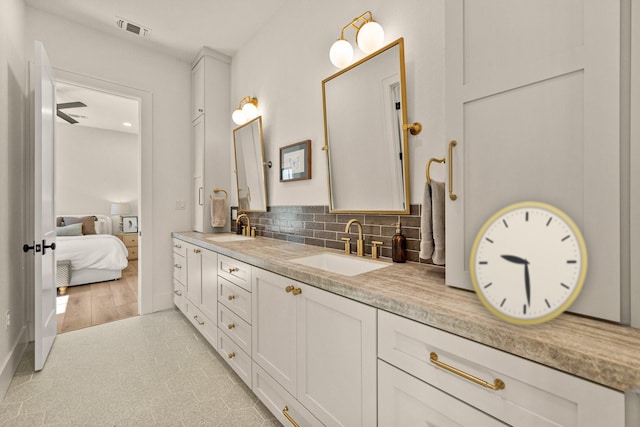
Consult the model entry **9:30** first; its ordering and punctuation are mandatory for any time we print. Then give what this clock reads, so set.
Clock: **9:29**
